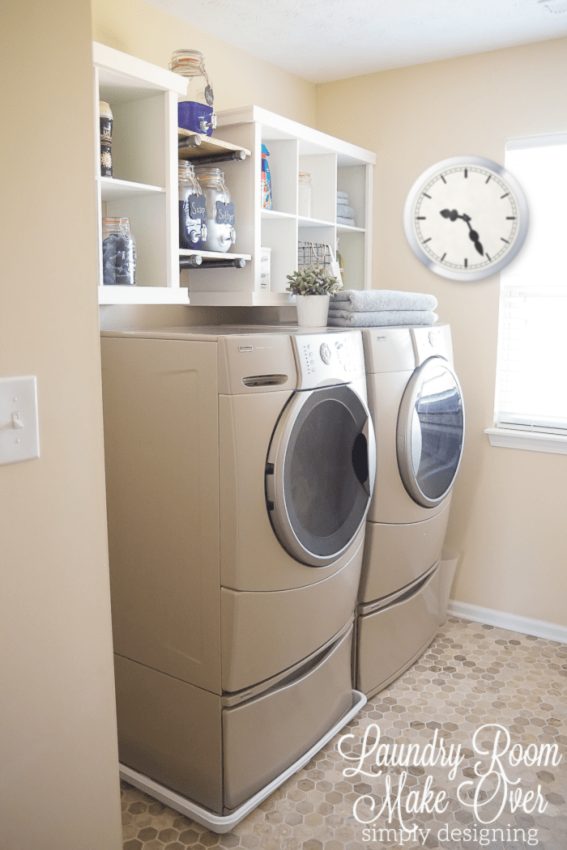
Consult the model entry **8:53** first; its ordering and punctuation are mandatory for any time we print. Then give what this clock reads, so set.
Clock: **9:26**
